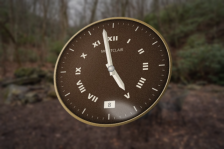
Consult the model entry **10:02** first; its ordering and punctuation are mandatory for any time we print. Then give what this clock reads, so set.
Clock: **4:58**
